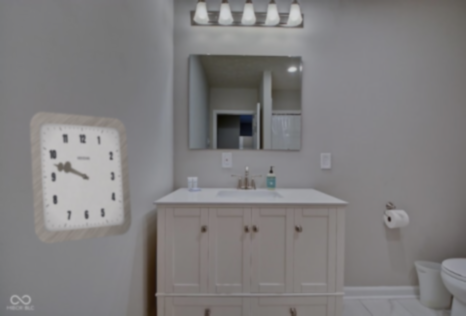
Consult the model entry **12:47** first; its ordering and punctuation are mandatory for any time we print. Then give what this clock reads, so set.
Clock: **9:48**
